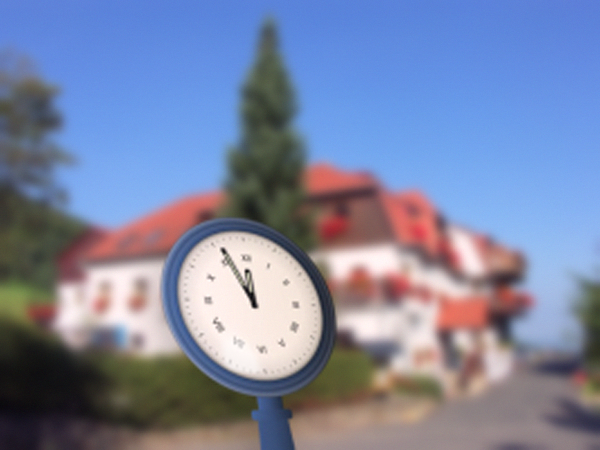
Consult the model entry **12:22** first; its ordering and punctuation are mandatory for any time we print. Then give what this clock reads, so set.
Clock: **11:56**
